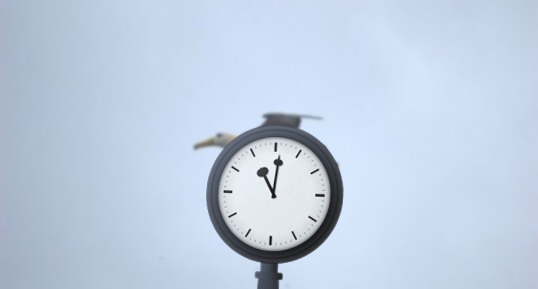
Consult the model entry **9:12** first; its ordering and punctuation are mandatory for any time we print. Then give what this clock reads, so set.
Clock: **11:01**
